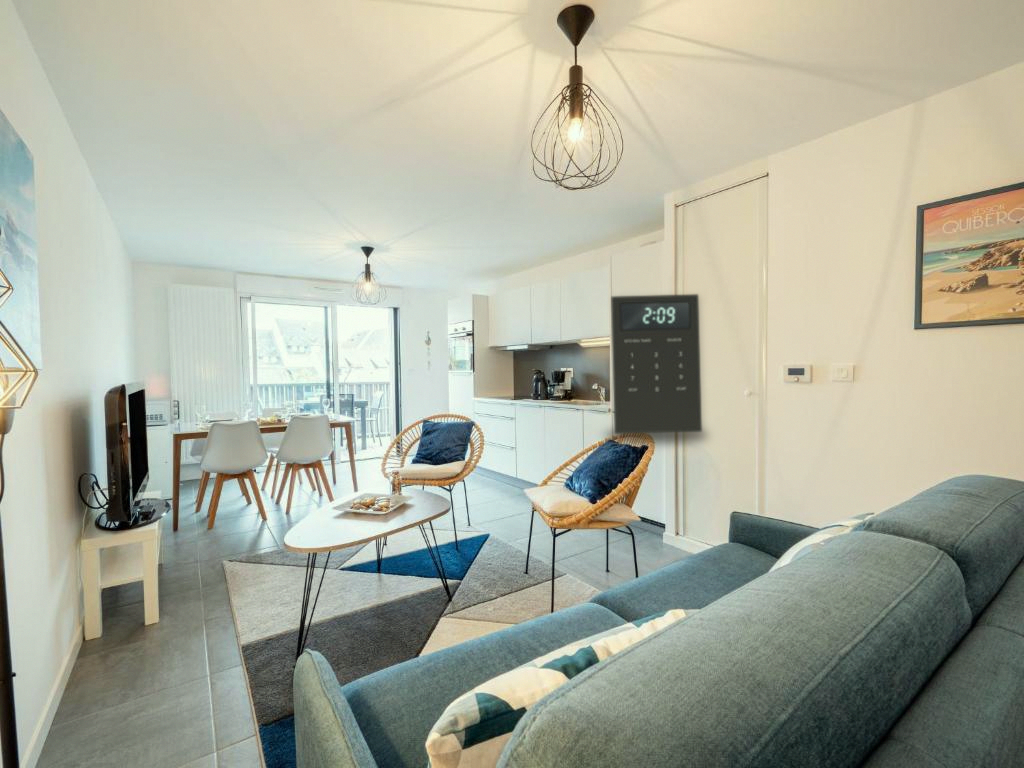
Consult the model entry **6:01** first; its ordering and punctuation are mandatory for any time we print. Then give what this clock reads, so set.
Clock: **2:09**
